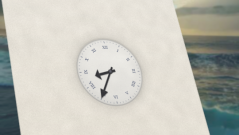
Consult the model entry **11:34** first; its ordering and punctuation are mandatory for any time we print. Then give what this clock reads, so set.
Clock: **8:35**
